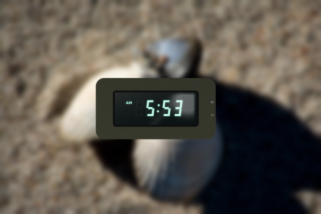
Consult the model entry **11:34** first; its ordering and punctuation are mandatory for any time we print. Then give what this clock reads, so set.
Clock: **5:53**
